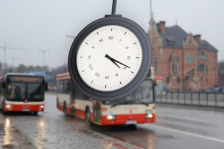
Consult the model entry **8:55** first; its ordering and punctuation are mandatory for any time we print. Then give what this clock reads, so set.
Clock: **4:19**
